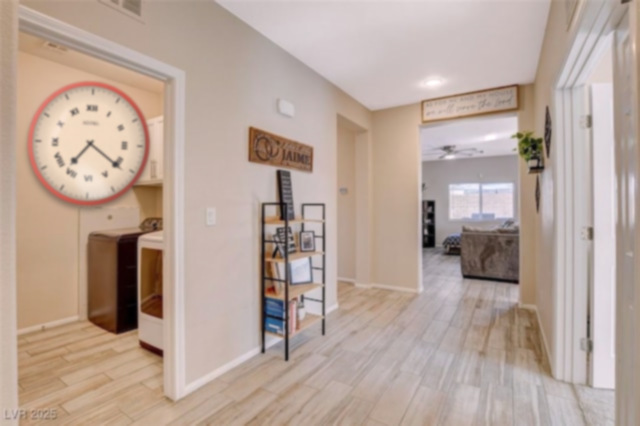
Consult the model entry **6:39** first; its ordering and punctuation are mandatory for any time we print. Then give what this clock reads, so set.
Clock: **7:21**
